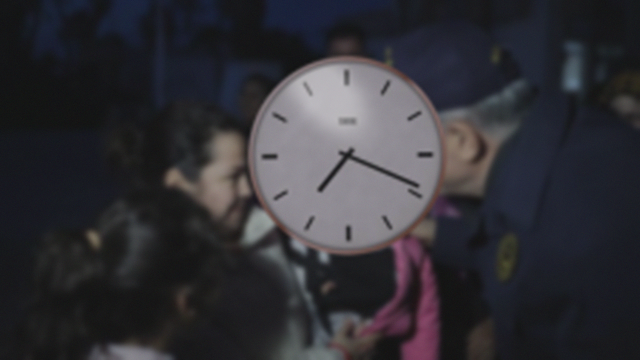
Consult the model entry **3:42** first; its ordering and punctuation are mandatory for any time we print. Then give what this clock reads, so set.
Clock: **7:19**
